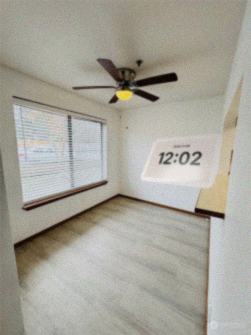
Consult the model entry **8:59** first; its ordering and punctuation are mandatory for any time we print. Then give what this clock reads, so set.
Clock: **12:02**
